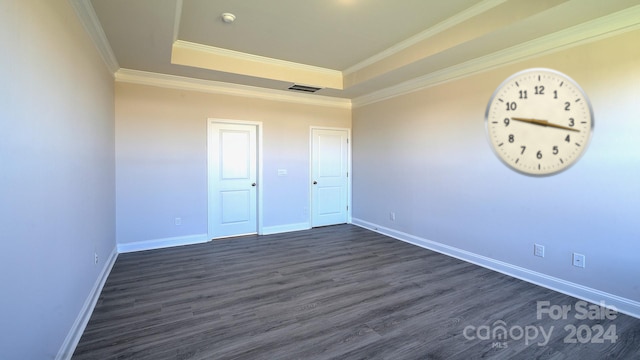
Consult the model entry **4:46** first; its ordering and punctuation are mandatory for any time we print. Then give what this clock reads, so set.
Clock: **9:17**
